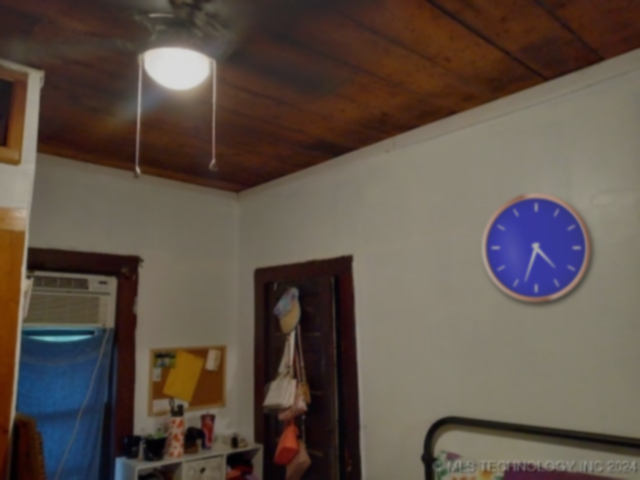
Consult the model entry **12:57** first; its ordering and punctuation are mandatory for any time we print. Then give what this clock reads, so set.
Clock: **4:33**
